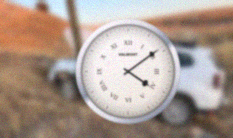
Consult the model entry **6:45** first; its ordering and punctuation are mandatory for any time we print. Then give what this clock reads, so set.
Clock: **4:09**
